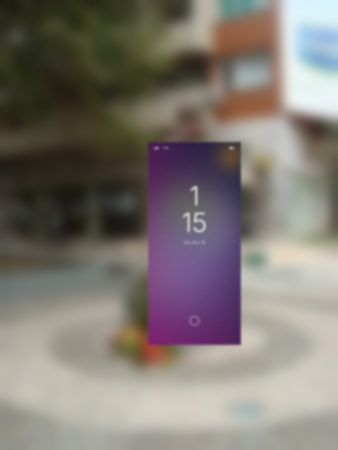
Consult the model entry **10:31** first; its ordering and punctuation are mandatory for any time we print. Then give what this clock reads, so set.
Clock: **1:15**
